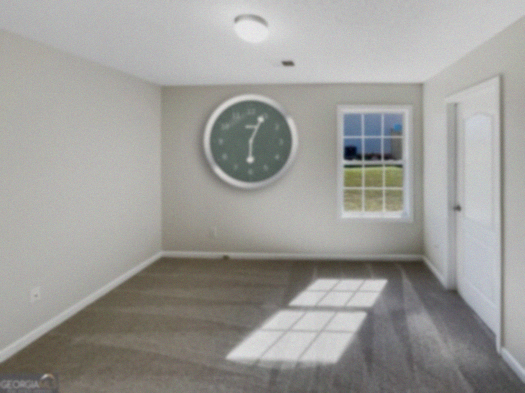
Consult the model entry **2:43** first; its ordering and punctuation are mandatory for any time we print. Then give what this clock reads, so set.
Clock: **6:04**
